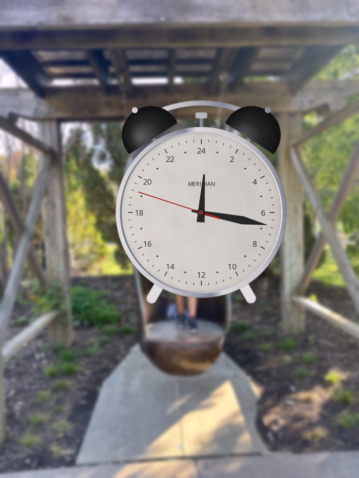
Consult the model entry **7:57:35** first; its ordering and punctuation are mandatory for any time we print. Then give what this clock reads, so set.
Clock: **0:16:48**
